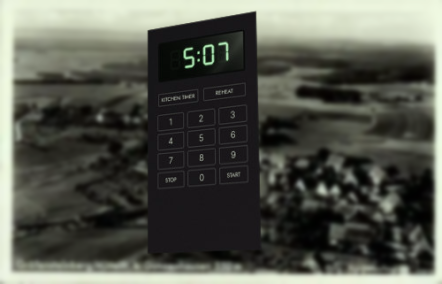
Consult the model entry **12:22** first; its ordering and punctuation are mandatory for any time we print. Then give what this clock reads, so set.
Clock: **5:07**
